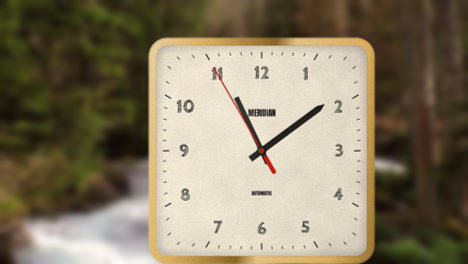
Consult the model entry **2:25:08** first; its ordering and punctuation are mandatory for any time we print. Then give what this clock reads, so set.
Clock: **11:08:55**
